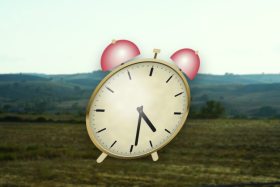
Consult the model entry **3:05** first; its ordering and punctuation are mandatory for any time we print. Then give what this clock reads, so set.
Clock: **4:29**
